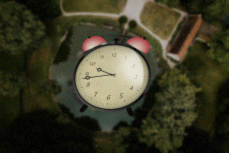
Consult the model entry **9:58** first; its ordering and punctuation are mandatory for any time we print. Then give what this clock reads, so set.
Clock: **9:43**
